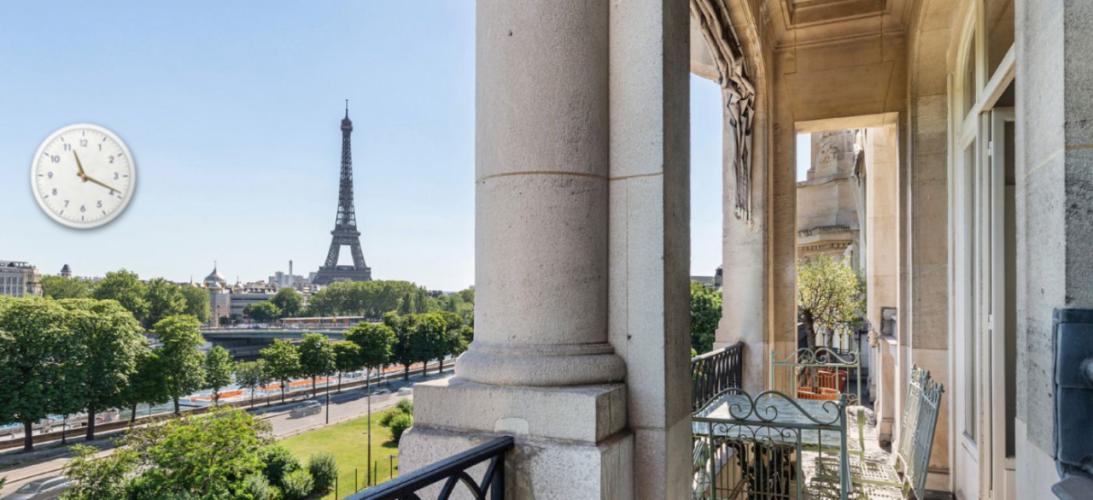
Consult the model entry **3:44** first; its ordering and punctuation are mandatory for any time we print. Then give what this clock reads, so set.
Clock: **11:19**
